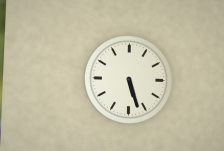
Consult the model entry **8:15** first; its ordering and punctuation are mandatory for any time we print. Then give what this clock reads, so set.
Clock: **5:27**
